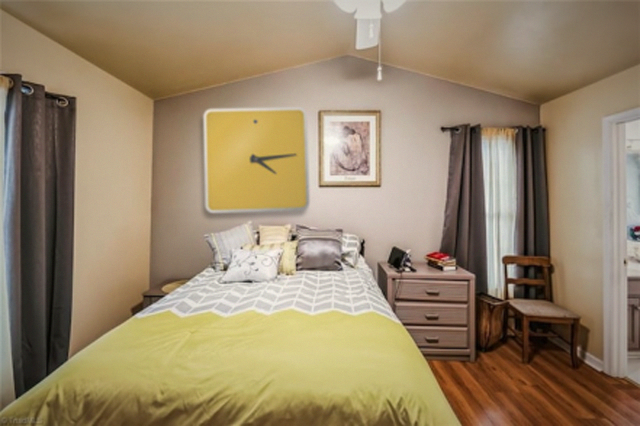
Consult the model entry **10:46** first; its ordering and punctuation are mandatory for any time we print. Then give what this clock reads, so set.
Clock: **4:14**
